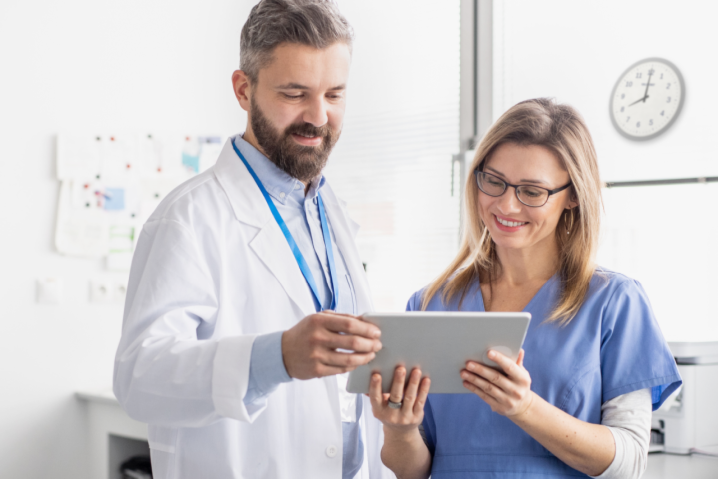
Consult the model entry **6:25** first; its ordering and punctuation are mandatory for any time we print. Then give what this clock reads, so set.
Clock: **8:00**
